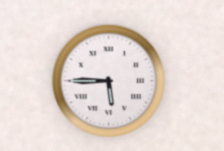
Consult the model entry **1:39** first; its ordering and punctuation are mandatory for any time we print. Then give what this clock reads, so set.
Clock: **5:45**
